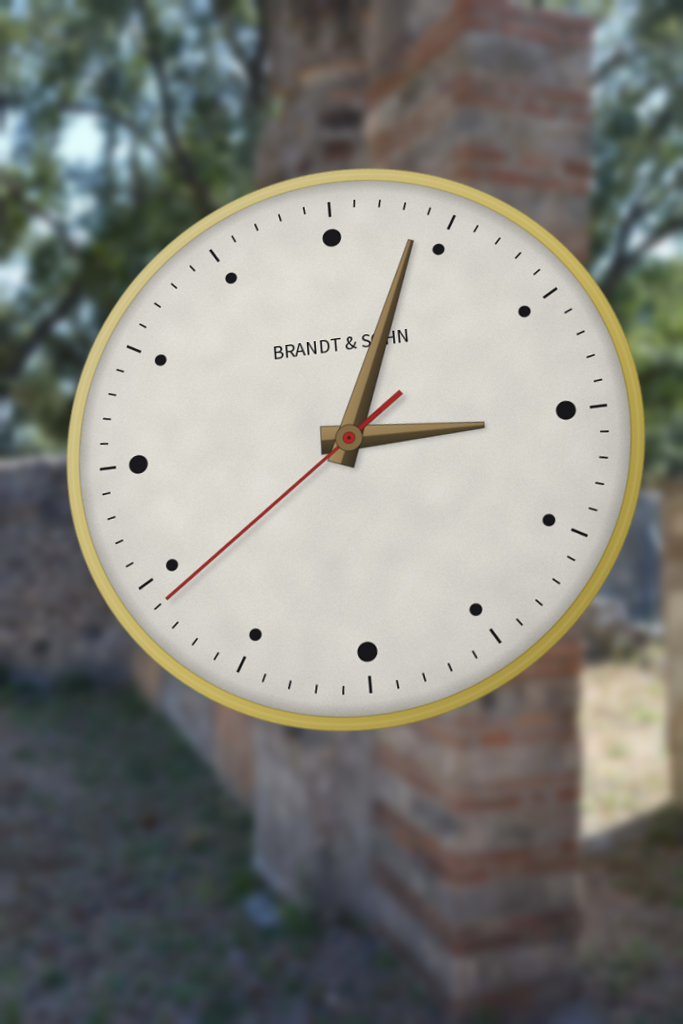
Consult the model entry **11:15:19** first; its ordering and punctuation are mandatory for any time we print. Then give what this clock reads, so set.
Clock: **3:03:39**
